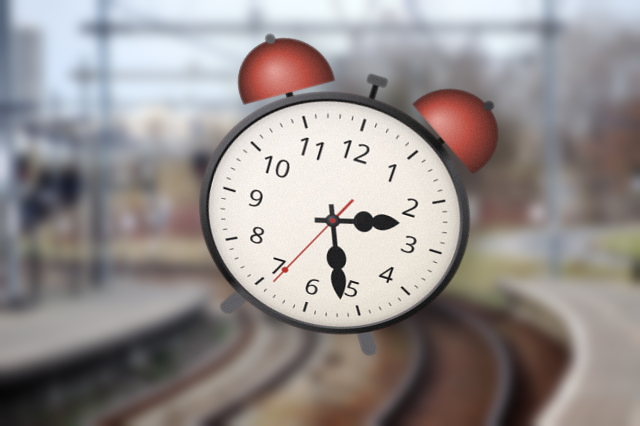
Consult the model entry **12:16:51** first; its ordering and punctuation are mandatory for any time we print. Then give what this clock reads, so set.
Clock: **2:26:34**
